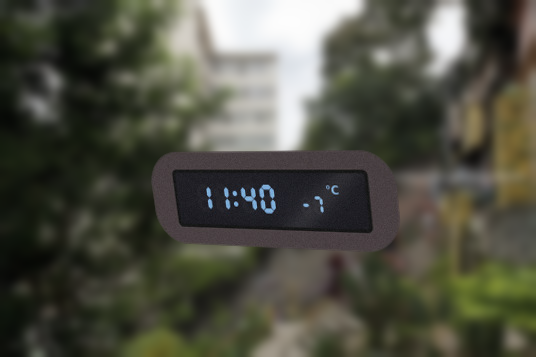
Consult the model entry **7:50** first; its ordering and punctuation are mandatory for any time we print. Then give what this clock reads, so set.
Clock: **11:40**
